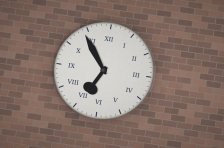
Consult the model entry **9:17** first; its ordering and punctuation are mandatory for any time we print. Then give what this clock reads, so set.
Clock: **6:54**
